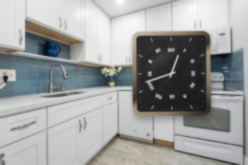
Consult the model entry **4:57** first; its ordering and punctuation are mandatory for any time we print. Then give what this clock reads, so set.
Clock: **12:42**
